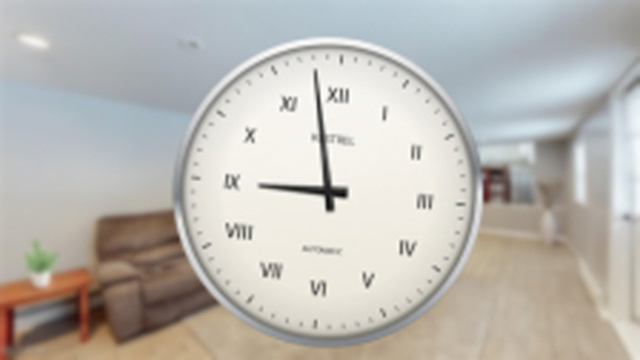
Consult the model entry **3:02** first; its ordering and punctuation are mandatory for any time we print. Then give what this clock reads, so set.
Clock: **8:58**
